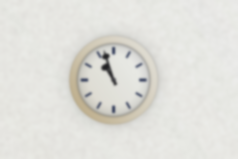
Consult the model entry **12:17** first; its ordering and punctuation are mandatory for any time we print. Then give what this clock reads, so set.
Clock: **10:57**
